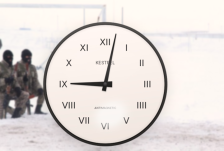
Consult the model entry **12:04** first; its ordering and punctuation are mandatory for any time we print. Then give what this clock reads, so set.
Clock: **9:02**
